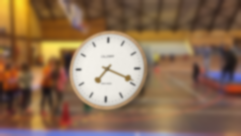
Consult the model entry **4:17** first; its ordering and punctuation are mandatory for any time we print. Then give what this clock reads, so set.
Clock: **7:19**
